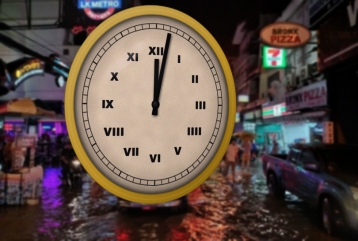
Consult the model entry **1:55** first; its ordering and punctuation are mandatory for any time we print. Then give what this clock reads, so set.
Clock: **12:02**
